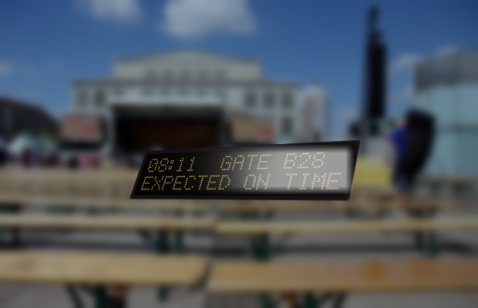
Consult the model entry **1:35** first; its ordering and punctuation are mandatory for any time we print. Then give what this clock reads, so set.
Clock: **8:11**
